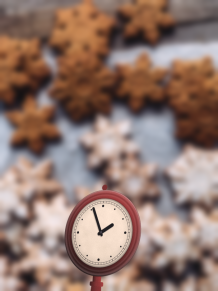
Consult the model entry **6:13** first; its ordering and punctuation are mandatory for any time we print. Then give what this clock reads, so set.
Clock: **1:56**
